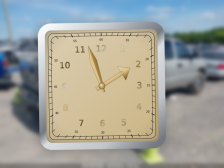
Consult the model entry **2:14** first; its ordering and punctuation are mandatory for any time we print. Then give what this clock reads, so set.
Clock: **1:57**
